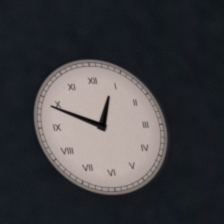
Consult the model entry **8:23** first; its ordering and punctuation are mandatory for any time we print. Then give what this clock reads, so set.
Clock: **12:49**
